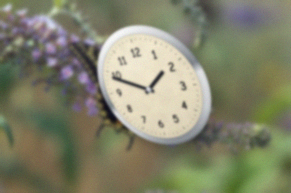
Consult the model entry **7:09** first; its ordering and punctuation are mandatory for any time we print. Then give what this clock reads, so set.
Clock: **1:49**
